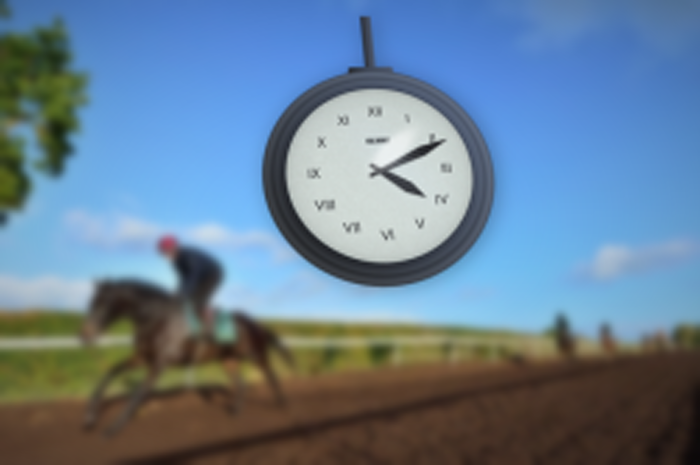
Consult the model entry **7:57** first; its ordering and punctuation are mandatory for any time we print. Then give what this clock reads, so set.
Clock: **4:11**
